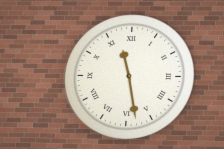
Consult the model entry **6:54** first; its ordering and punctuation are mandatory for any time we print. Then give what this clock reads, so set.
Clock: **11:28**
